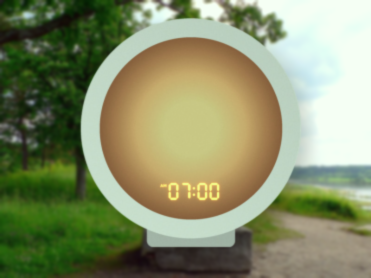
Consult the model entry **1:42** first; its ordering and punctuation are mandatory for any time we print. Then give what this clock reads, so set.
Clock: **7:00**
